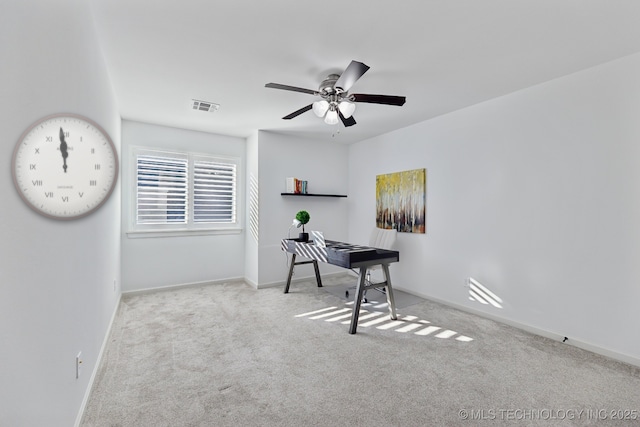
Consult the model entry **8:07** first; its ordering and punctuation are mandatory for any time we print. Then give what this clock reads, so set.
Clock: **11:59**
